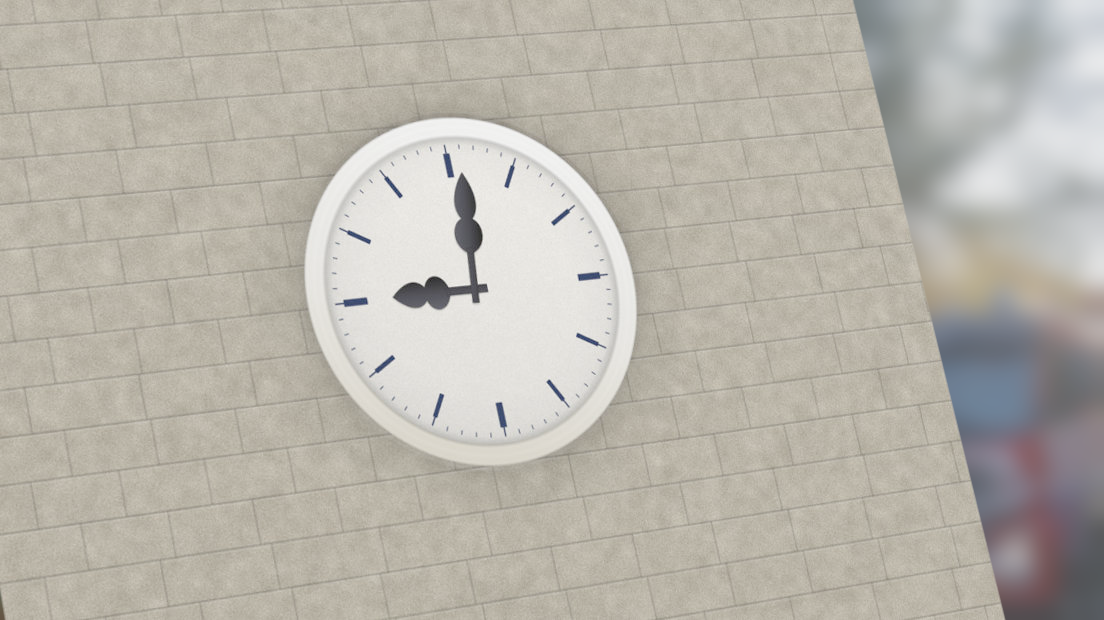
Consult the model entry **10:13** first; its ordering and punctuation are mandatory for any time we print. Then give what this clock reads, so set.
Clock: **9:01**
